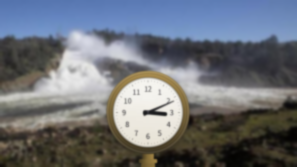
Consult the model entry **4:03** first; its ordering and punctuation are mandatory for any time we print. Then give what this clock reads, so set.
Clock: **3:11**
